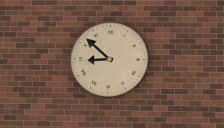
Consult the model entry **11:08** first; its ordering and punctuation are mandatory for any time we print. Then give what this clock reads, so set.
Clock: **8:52**
